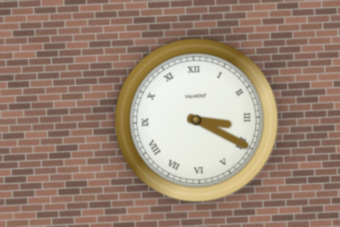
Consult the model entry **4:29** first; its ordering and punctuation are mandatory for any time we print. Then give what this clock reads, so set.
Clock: **3:20**
